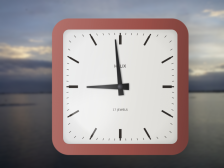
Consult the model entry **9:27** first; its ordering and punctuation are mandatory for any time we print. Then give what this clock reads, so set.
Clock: **8:59**
